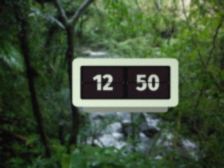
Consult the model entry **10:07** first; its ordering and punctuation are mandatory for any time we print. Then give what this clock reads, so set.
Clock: **12:50**
